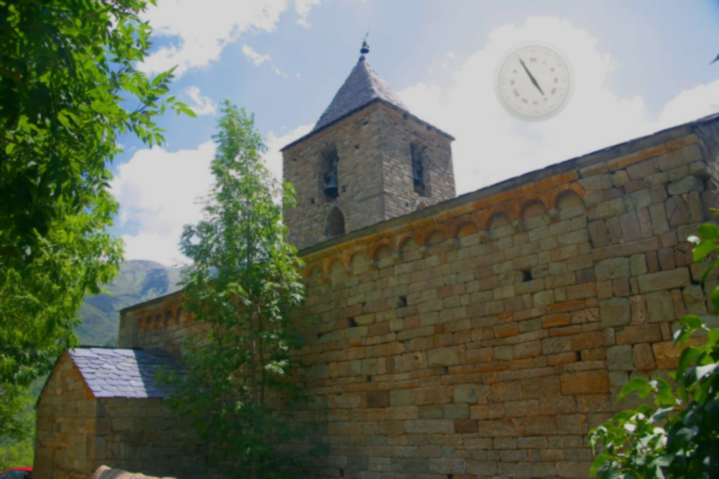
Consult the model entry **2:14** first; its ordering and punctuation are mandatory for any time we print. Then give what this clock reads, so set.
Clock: **4:55**
